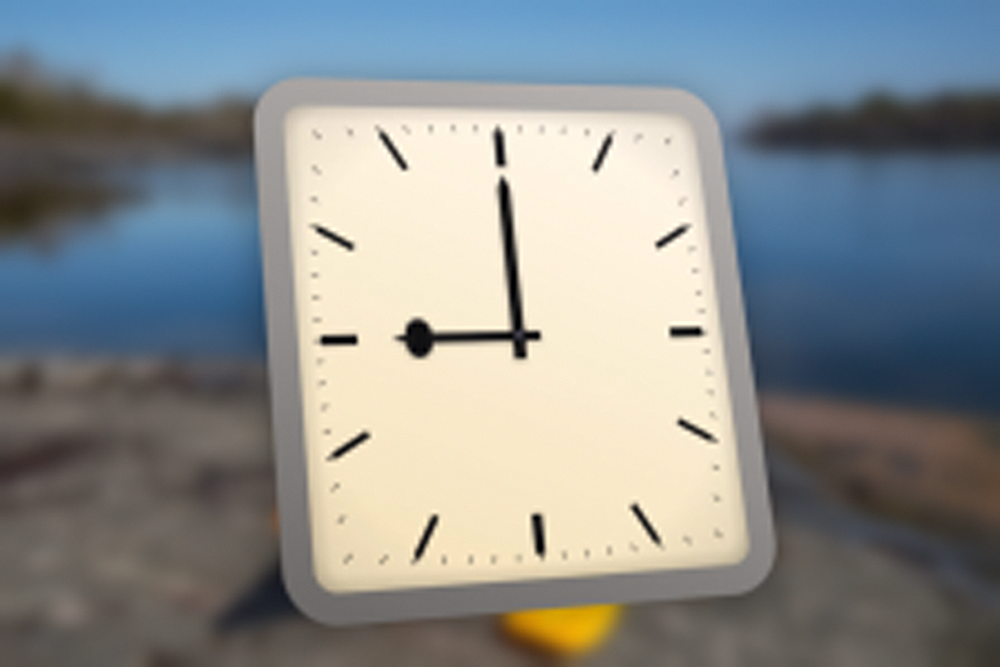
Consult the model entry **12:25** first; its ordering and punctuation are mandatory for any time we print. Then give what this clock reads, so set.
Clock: **9:00**
